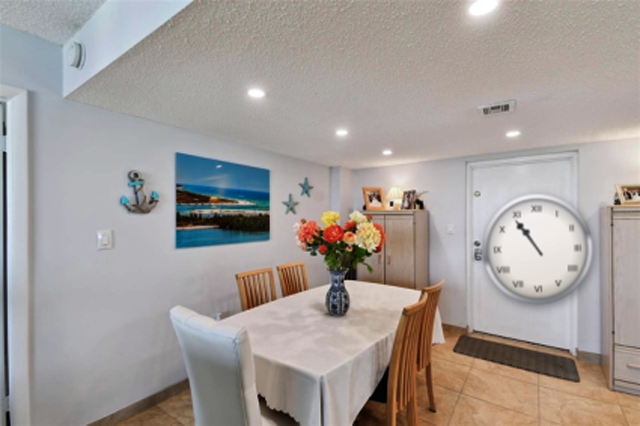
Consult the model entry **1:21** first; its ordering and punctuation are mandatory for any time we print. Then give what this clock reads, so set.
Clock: **10:54**
